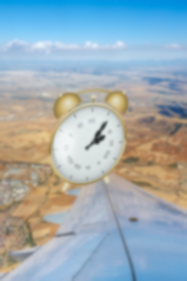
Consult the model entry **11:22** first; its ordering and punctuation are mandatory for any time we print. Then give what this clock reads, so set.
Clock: **2:06**
